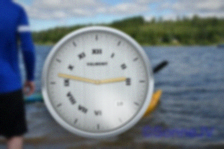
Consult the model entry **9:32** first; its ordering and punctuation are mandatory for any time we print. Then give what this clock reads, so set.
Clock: **2:47**
